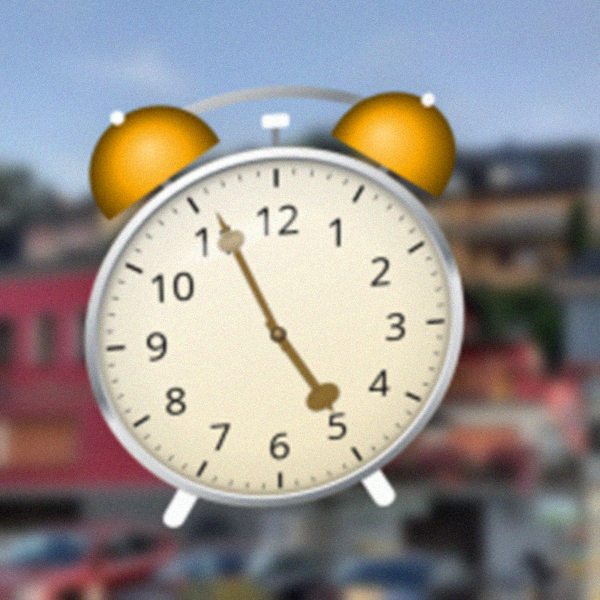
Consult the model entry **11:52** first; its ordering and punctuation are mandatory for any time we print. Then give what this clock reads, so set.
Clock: **4:56**
